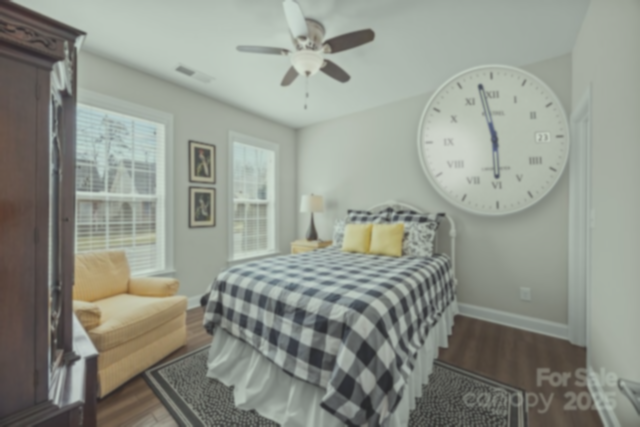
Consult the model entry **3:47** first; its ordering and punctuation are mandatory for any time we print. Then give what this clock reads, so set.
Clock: **5:58**
